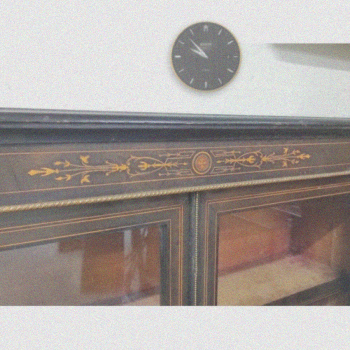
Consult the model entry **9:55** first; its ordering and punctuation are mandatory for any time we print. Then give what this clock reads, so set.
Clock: **9:53**
